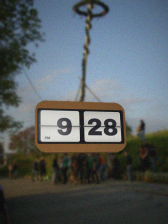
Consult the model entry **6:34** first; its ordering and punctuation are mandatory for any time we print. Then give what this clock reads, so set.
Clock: **9:28**
